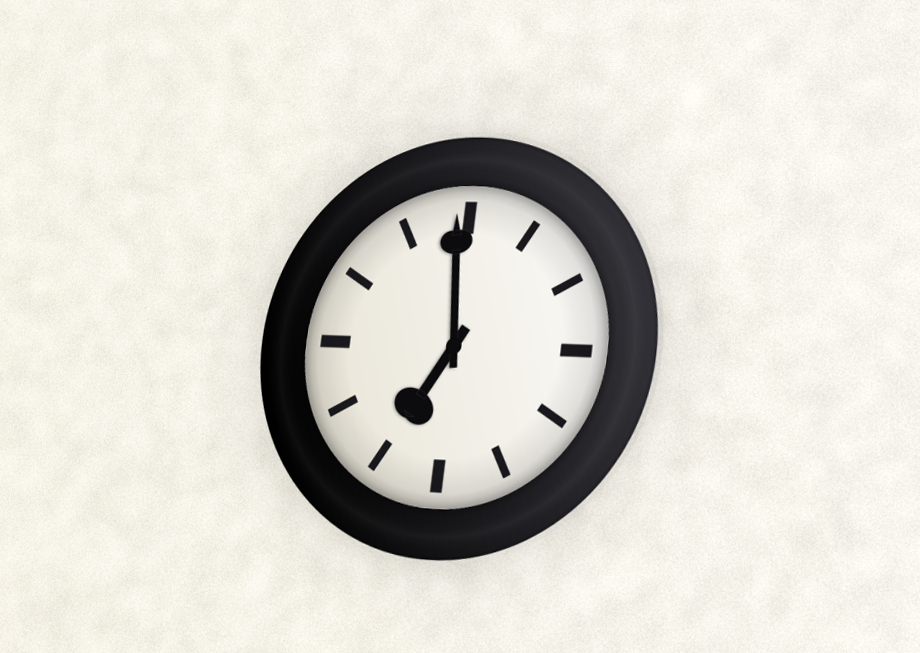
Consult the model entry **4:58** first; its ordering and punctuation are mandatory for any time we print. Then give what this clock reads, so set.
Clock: **6:59**
